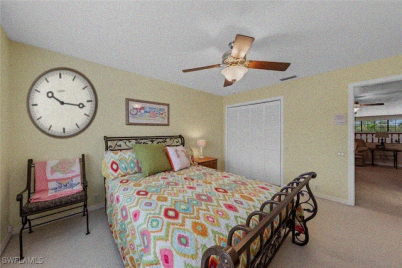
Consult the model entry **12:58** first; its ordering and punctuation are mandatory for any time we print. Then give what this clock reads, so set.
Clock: **10:17**
